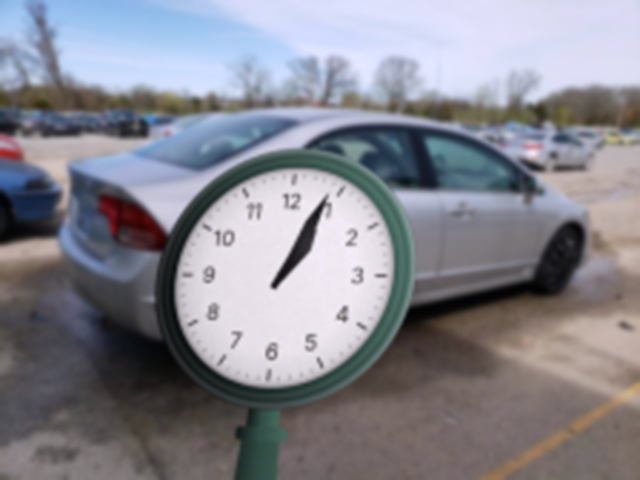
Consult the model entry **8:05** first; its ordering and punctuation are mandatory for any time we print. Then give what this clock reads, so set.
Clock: **1:04**
